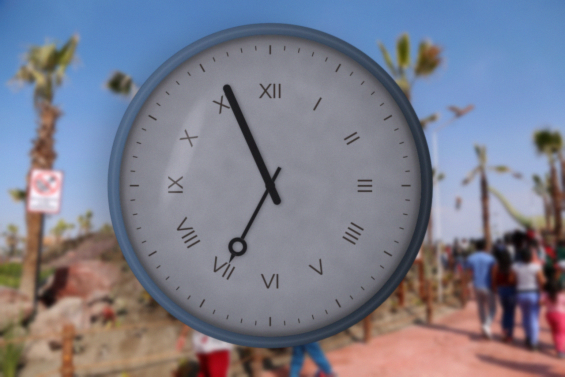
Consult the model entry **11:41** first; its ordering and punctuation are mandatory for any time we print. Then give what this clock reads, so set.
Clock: **6:56**
